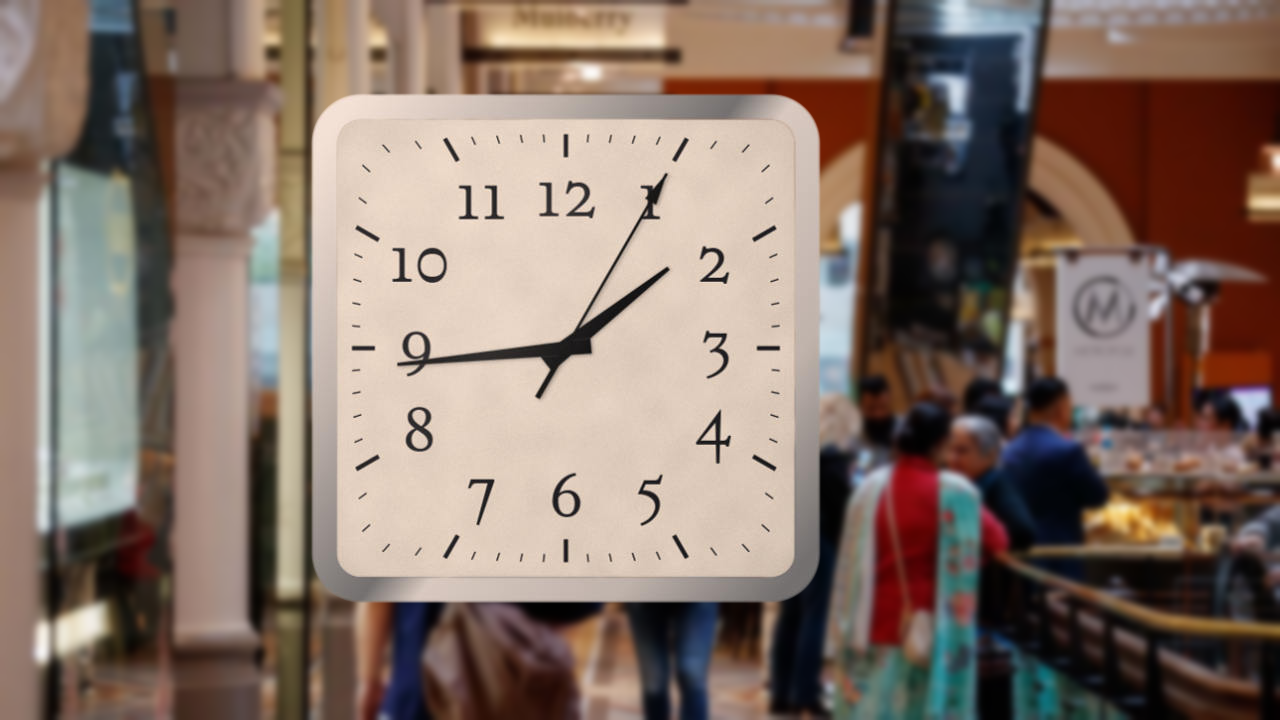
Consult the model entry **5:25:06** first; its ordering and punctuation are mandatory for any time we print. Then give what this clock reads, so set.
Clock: **1:44:05**
